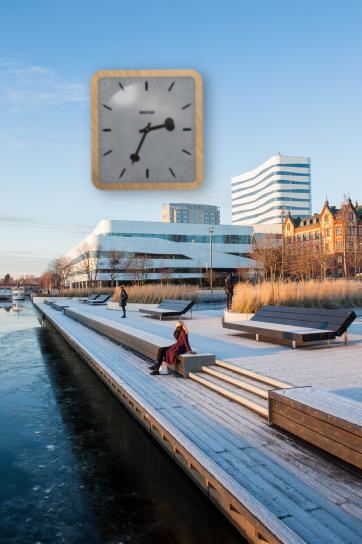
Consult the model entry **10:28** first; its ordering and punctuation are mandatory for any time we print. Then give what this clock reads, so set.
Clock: **2:34**
